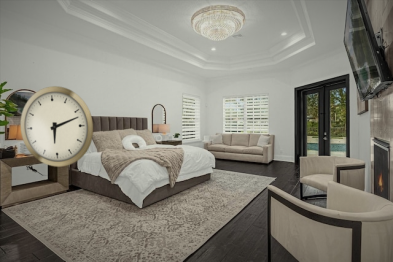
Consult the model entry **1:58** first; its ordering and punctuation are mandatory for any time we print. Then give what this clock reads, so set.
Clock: **6:12**
